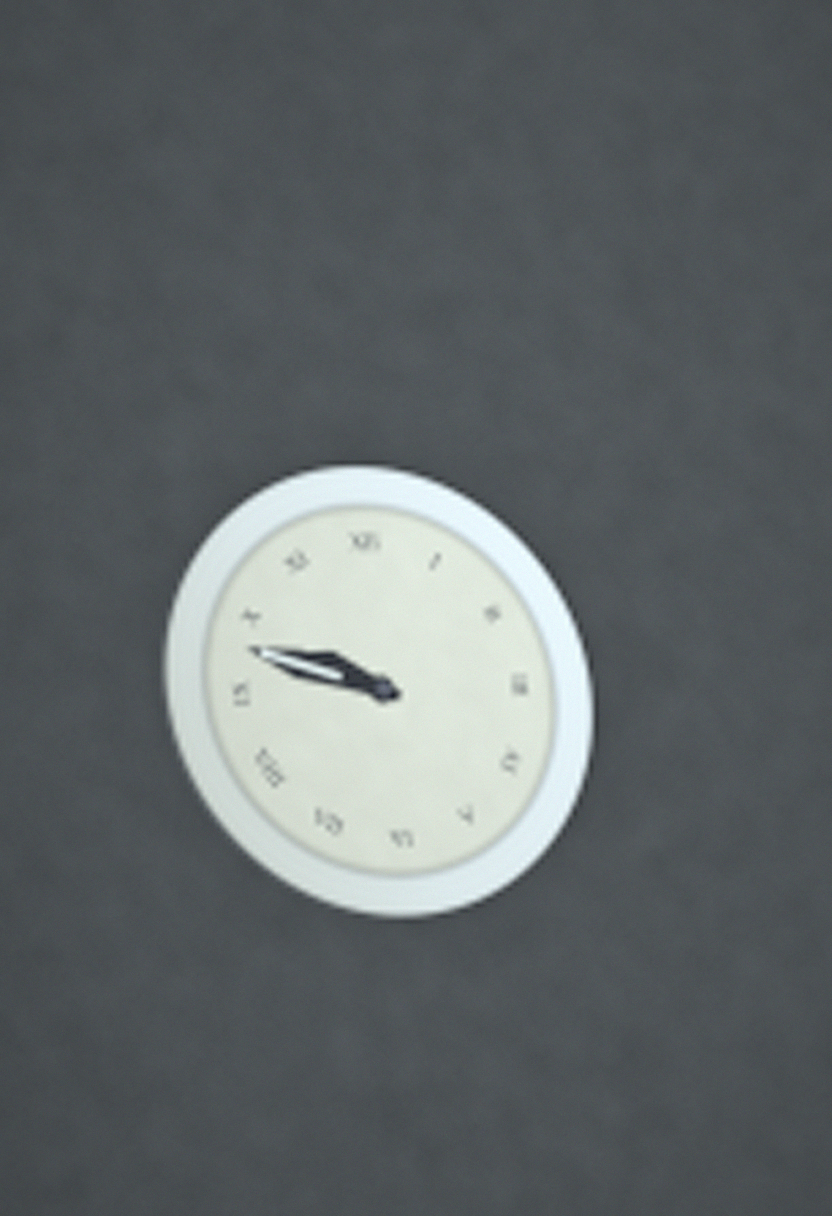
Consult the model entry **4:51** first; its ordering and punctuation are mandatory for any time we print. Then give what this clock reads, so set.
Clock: **9:48**
